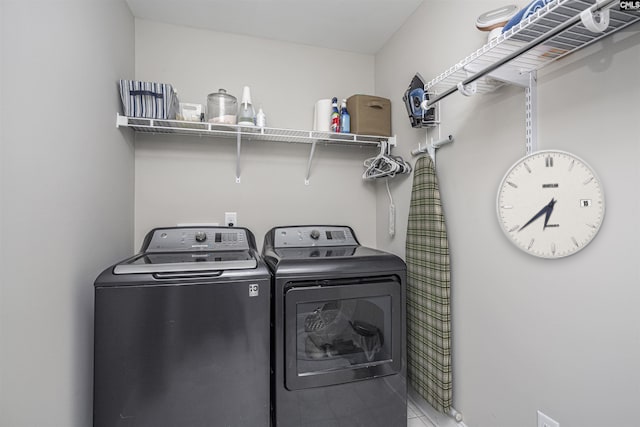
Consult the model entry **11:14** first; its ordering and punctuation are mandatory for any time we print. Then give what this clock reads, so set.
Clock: **6:39**
